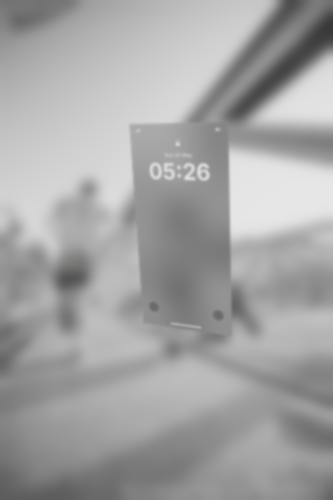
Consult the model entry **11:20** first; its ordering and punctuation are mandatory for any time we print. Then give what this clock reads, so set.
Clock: **5:26**
